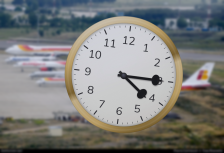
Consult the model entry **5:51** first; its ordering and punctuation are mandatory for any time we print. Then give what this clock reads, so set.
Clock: **4:15**
